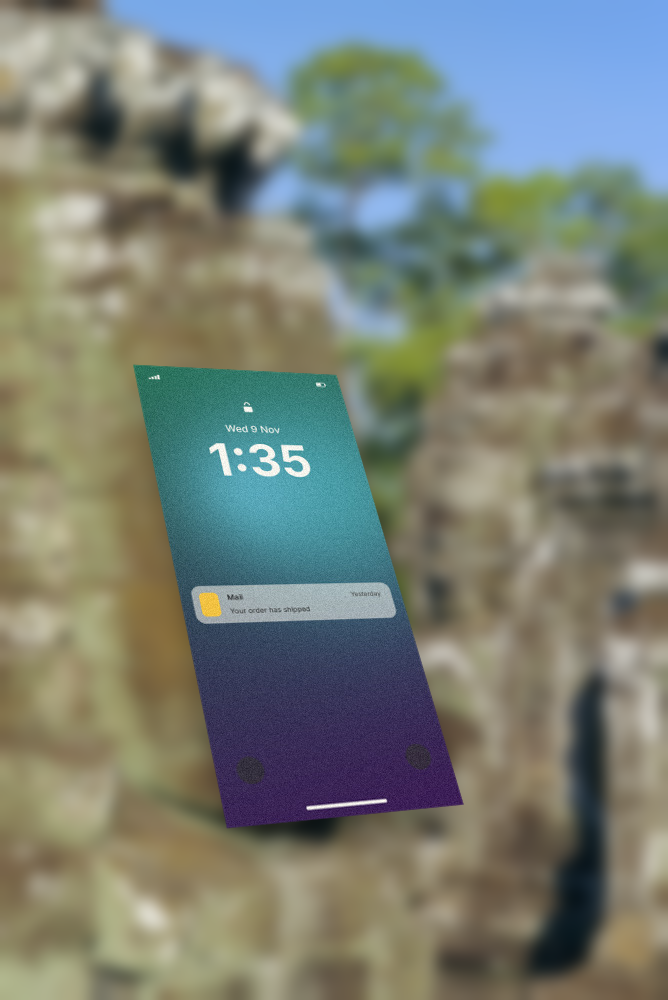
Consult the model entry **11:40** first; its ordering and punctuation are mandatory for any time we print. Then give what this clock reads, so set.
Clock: **1:35**
